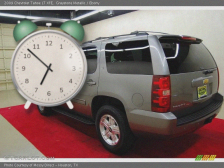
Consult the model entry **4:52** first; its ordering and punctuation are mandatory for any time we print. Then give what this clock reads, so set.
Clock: **6:52**
